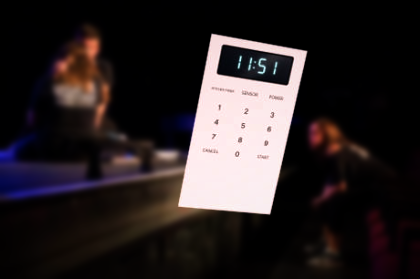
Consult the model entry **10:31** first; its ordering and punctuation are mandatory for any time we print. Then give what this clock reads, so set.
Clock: **11:51**
